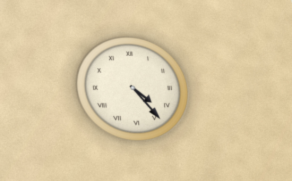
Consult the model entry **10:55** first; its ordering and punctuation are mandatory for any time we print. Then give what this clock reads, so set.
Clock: **4:24**
